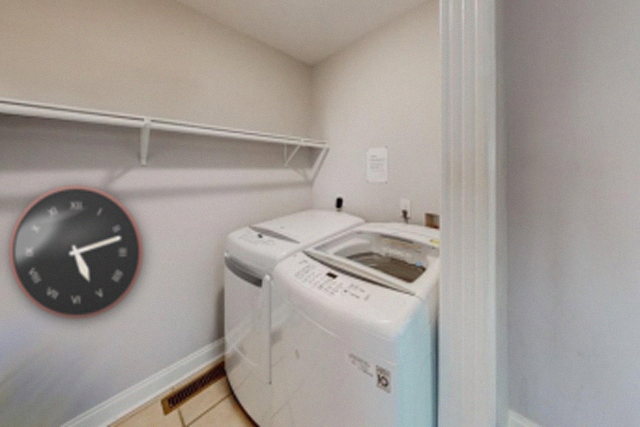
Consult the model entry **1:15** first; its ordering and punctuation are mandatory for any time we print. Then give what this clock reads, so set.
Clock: **5:12**
